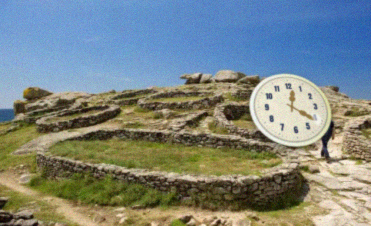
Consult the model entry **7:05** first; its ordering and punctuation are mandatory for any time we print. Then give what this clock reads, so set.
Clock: **12:21**
